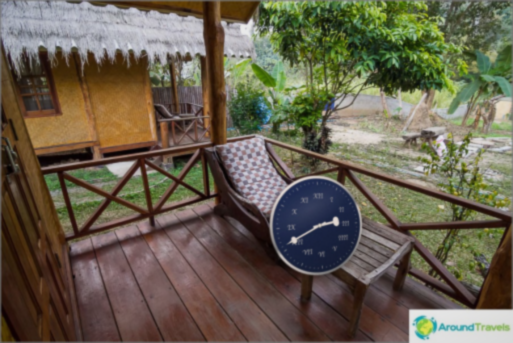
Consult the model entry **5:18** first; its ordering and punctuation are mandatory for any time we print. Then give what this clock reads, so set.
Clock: **2:41**
